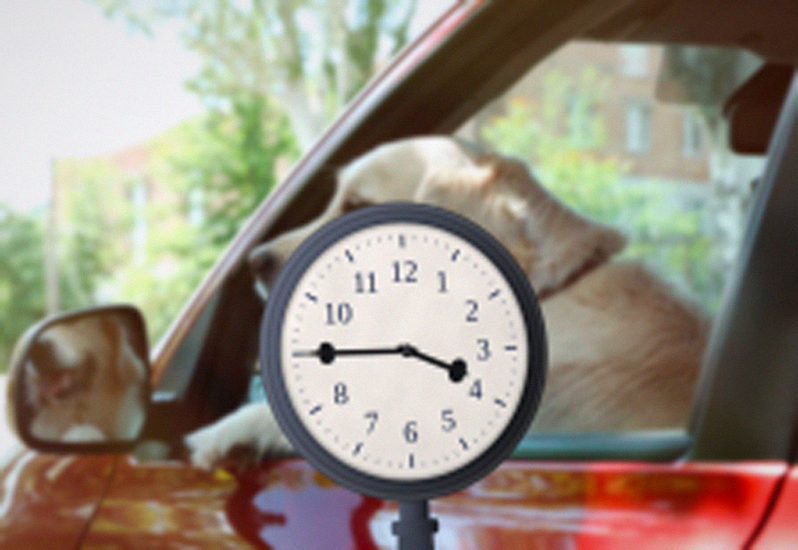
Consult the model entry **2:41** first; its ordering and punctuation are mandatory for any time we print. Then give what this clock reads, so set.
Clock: **3:45**
